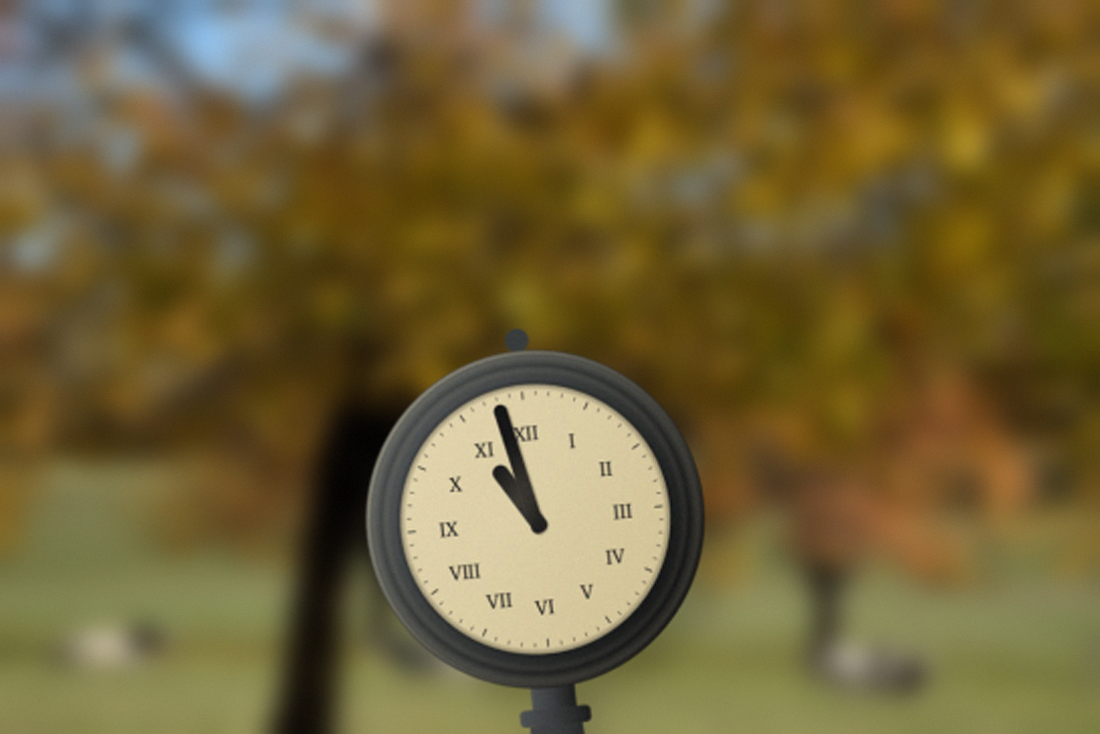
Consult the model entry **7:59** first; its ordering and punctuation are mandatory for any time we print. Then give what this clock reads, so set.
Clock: **10:58**
